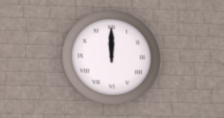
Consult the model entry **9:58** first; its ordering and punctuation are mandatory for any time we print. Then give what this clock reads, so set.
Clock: **12:00**
